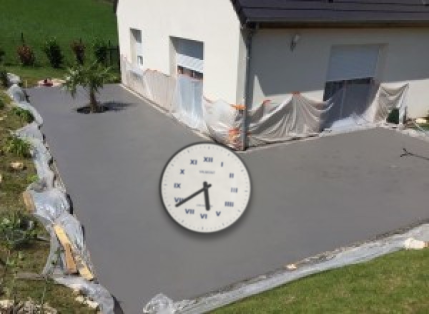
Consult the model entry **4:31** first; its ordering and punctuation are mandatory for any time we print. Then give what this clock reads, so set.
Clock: **5:39**
